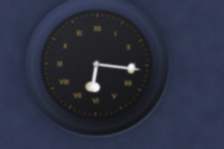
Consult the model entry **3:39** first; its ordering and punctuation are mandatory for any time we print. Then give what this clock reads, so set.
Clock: **6:16**
